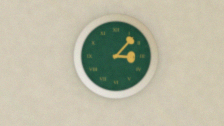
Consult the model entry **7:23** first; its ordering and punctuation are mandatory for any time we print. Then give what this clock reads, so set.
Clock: **3:07**
